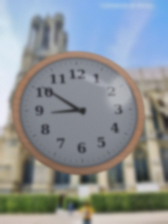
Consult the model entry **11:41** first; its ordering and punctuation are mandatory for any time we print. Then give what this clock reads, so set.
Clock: **8:51**
